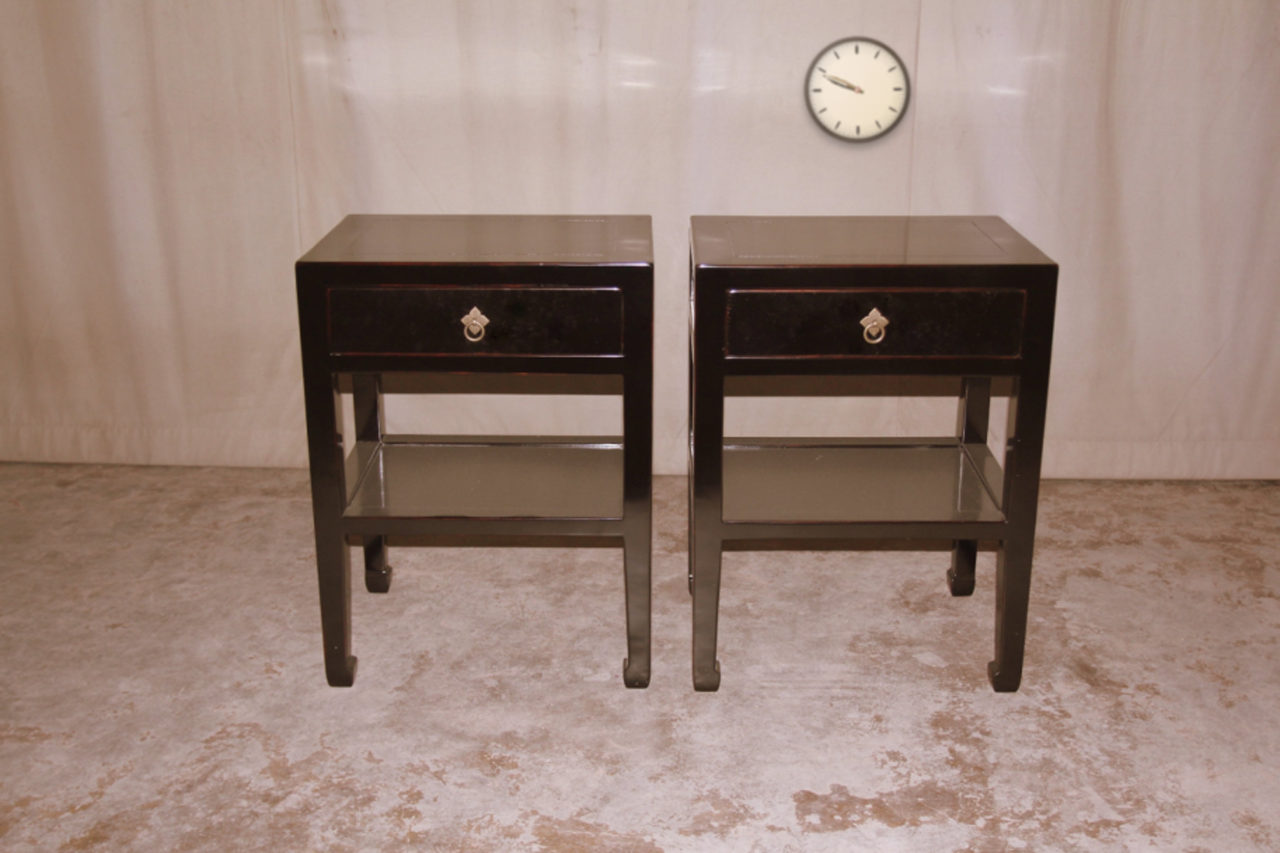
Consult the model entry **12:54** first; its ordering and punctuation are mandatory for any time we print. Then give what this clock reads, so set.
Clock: **9:49**
